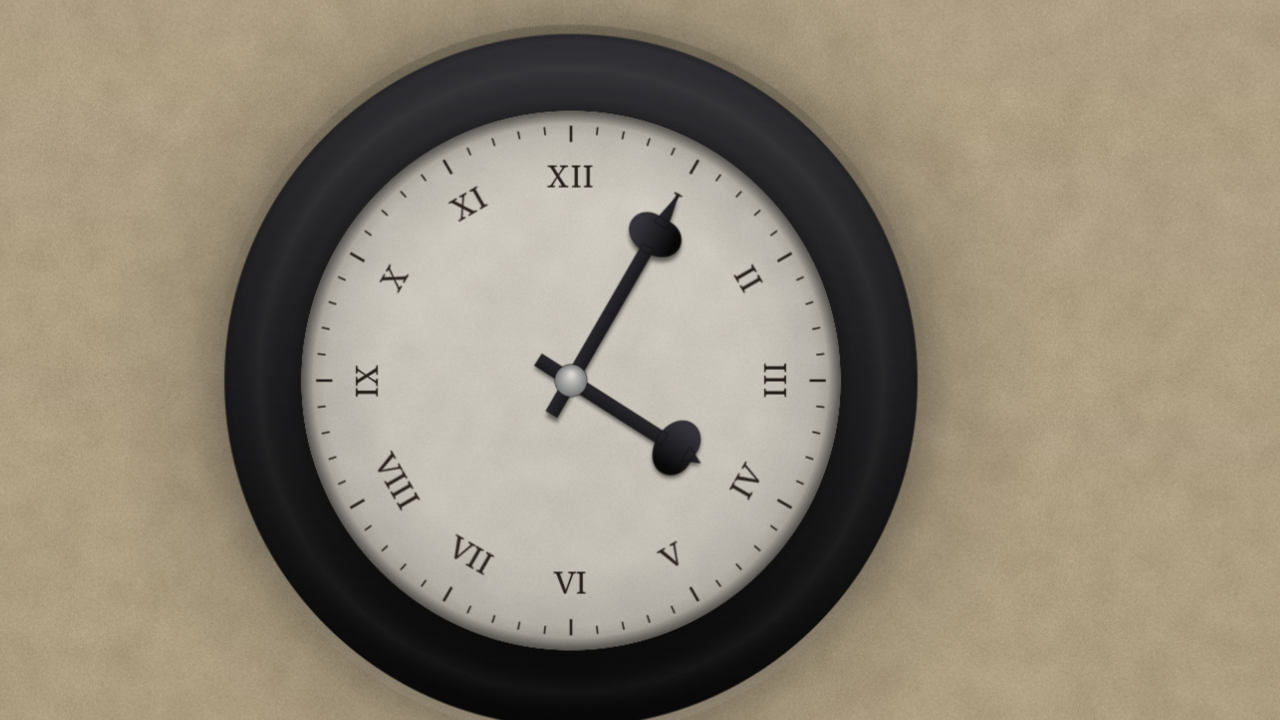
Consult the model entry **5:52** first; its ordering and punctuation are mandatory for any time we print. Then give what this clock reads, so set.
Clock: **4:05**
